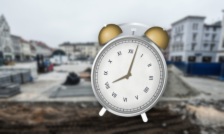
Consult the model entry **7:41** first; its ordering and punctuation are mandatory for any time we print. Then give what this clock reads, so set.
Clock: **8:02**
